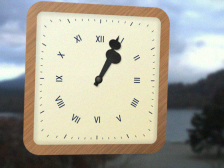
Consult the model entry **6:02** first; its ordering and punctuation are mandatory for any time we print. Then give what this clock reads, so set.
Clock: **1:04**
